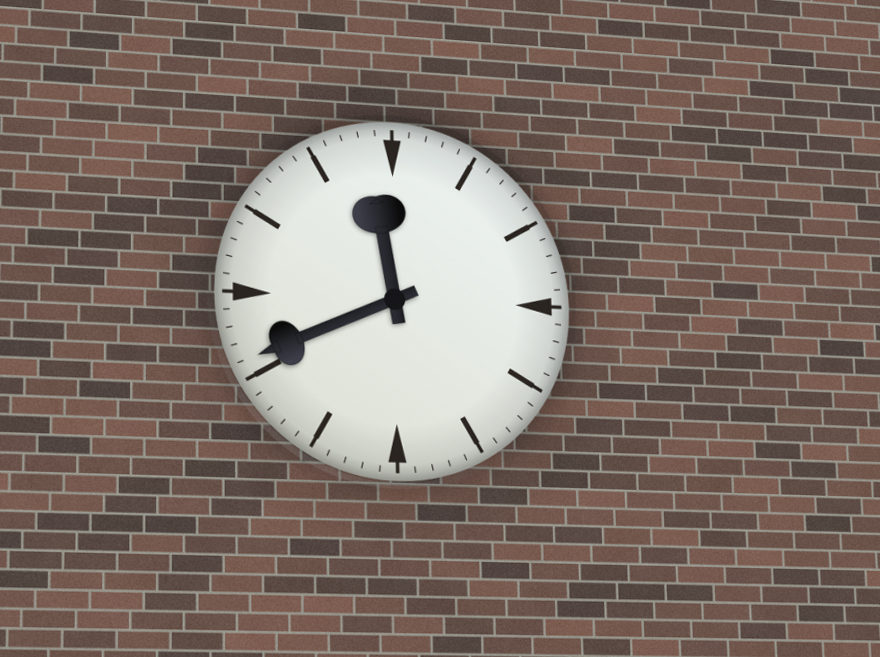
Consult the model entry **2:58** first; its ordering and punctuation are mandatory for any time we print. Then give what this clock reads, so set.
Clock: **11:41**
